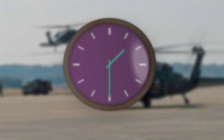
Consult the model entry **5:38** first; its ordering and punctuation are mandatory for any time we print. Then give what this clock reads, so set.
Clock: **1:30**
